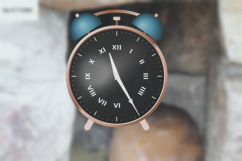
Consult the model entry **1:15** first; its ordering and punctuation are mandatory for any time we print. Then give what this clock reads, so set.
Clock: **11:25**
